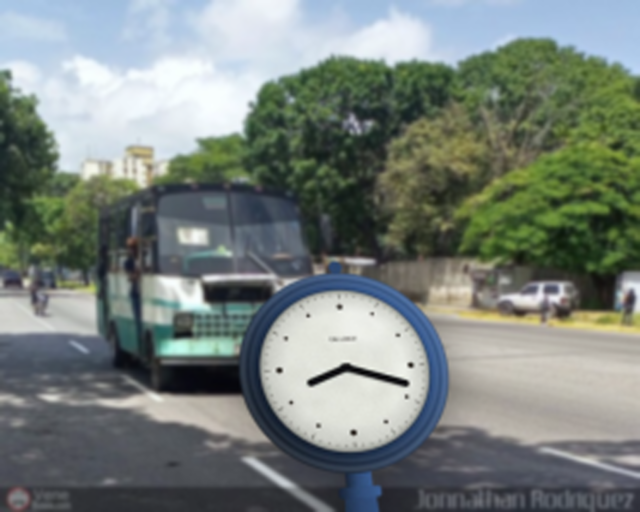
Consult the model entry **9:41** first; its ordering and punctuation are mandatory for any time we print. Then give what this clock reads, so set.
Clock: **8:18**
